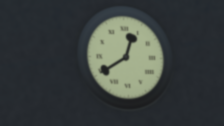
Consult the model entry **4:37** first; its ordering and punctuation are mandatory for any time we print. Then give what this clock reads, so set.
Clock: **12:40**
